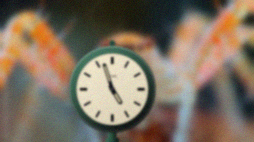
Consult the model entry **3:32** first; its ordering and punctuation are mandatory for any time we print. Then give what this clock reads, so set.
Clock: **4:57**
